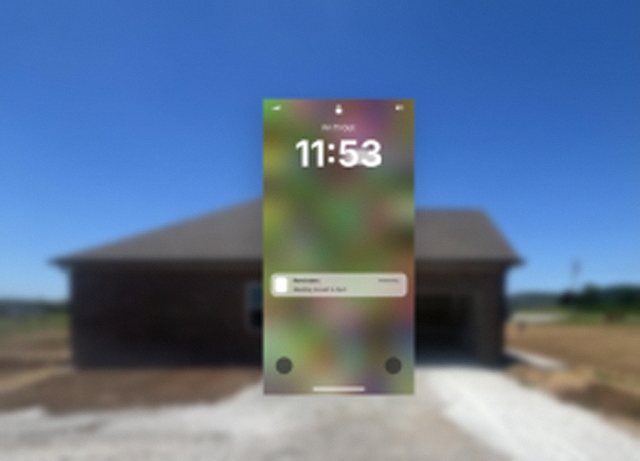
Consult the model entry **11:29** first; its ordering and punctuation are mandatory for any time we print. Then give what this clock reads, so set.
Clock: **11:53**
